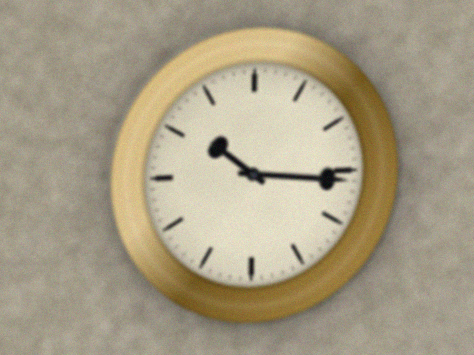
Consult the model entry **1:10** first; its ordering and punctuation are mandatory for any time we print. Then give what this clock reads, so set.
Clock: **10:16**
